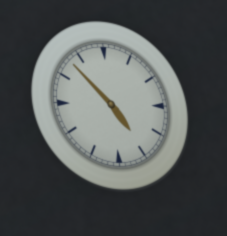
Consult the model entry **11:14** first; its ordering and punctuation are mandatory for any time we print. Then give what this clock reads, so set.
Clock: **4:53**
